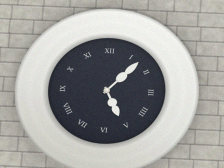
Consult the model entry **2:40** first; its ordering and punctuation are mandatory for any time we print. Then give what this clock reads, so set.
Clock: **5:07**
